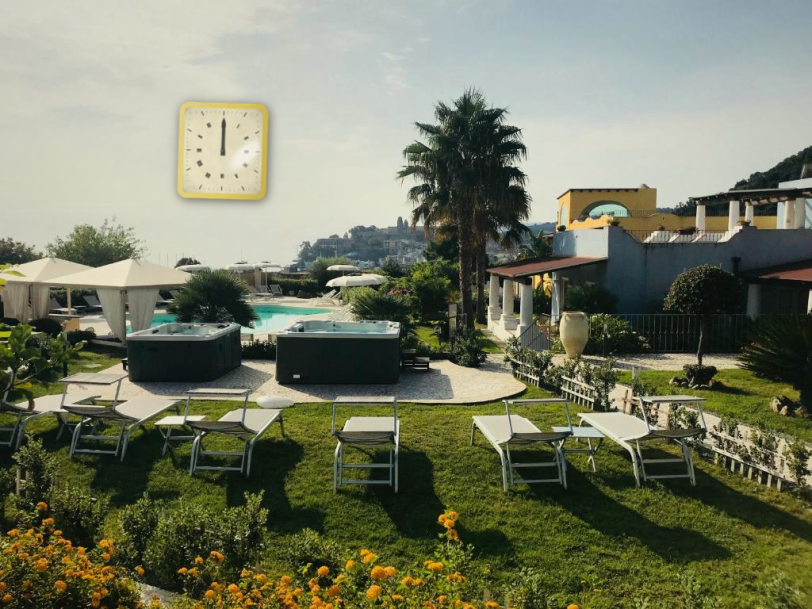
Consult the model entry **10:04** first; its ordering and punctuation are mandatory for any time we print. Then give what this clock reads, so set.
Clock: **12:00**
